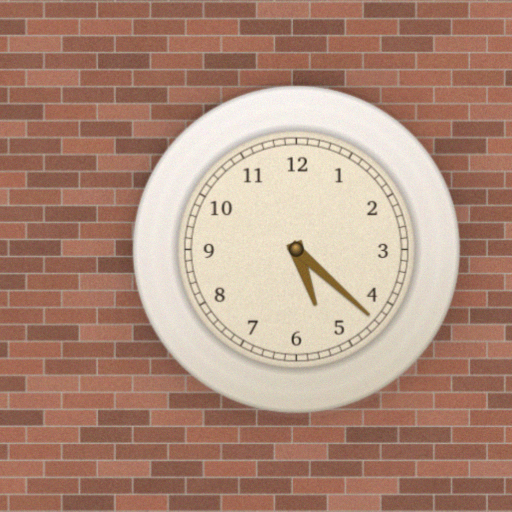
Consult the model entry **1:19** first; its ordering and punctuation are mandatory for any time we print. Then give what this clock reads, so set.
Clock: **5:22**
